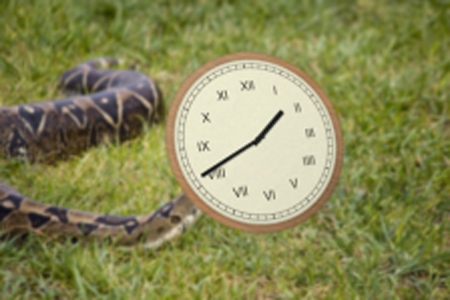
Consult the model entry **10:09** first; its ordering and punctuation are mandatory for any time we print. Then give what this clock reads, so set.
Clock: **1:41**
